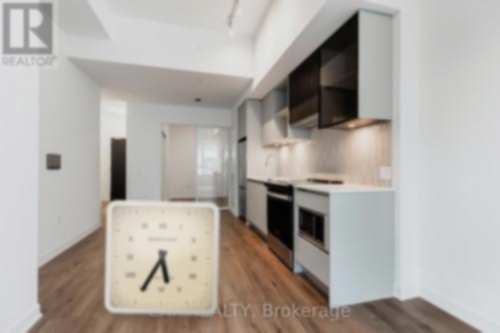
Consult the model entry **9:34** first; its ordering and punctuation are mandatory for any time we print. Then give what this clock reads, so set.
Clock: **5:35**
